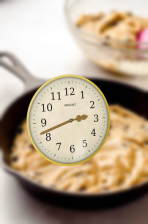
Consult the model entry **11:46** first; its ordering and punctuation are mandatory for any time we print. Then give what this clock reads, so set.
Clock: **2:42**
